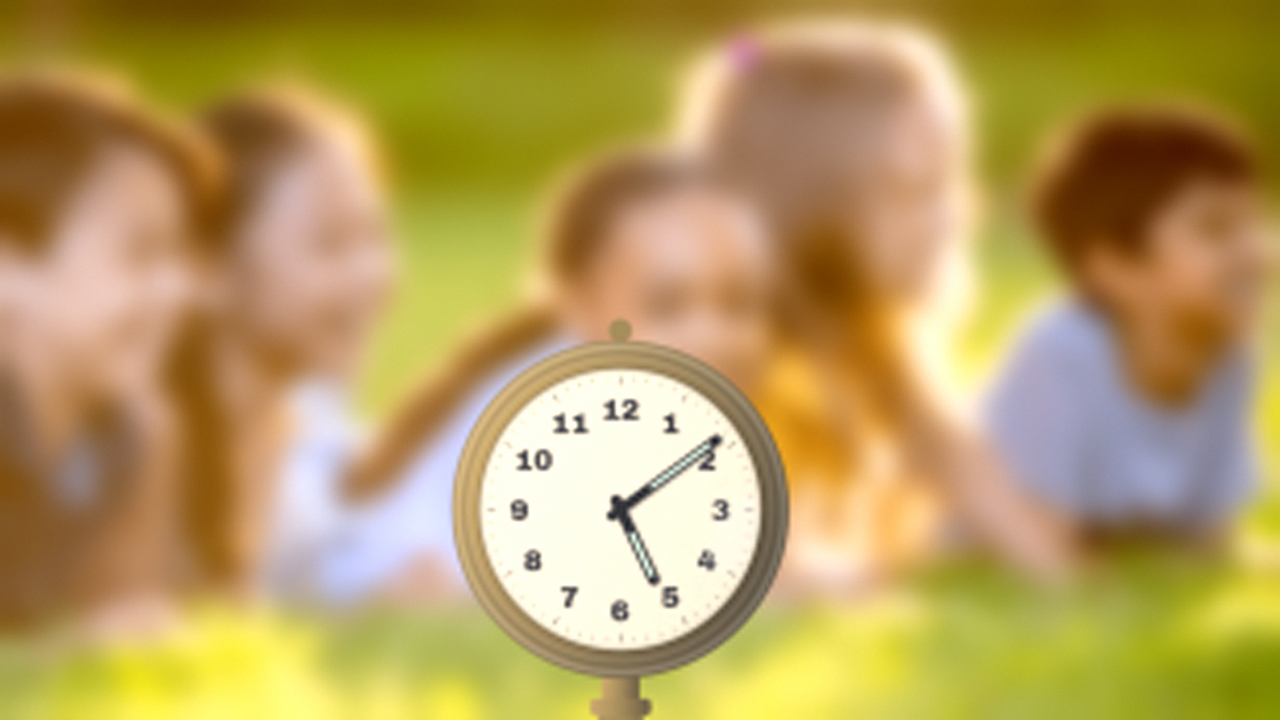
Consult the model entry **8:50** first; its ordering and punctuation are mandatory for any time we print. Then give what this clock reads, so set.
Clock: **5:09**
